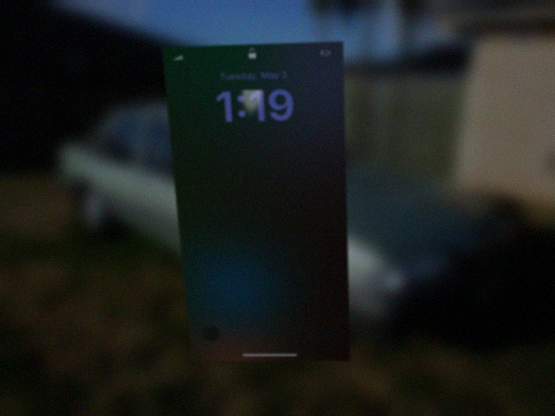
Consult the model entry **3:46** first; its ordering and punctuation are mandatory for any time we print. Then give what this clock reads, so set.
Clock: **1:19**
